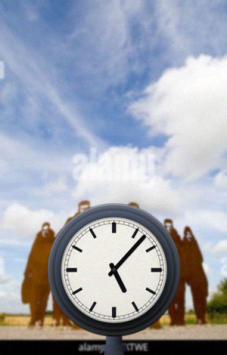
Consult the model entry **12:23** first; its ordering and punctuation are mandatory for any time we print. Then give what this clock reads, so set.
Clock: **5:07**
